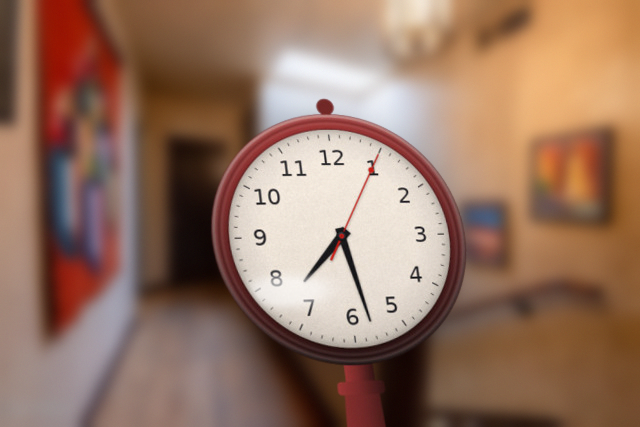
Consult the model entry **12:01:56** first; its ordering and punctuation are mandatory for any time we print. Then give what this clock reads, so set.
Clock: **7:28:05**
